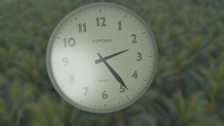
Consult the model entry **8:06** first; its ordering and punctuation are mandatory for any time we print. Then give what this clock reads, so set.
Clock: **2:24**
